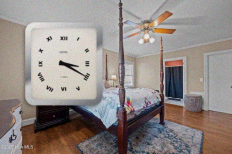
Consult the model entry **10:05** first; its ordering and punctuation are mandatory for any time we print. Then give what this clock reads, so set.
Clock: **3:20**
